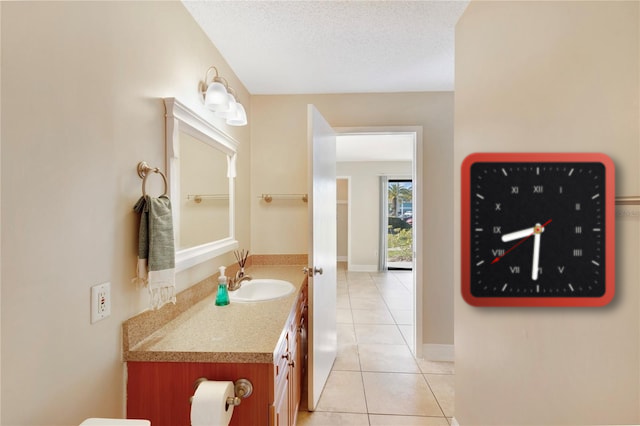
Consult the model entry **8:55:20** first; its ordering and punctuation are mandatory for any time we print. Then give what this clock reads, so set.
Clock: **8:30:39**
